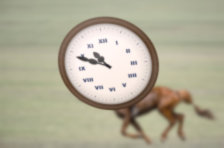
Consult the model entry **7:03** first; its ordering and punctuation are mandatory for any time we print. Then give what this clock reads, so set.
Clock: **10:49**
